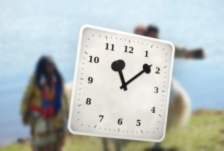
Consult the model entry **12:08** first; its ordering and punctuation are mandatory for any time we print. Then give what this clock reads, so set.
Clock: **11:08**
